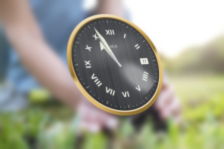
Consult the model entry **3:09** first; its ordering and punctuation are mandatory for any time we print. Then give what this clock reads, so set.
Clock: **10:56**
